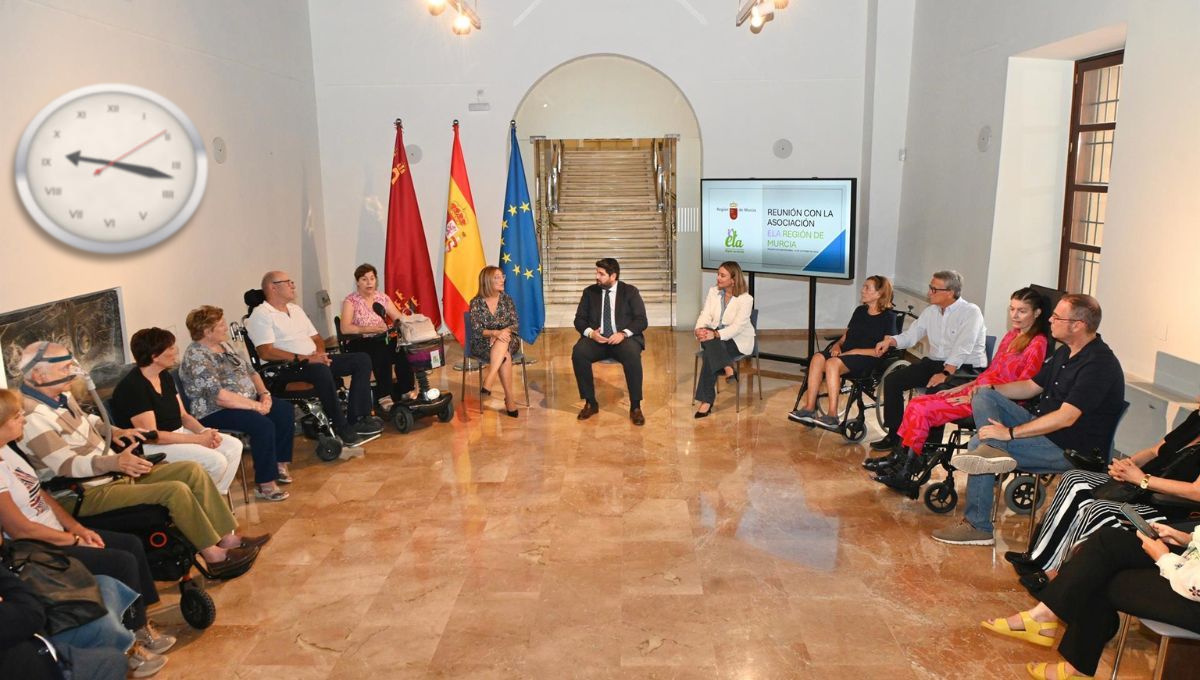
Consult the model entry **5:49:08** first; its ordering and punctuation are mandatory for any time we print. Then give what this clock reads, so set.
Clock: **9:17:09**
